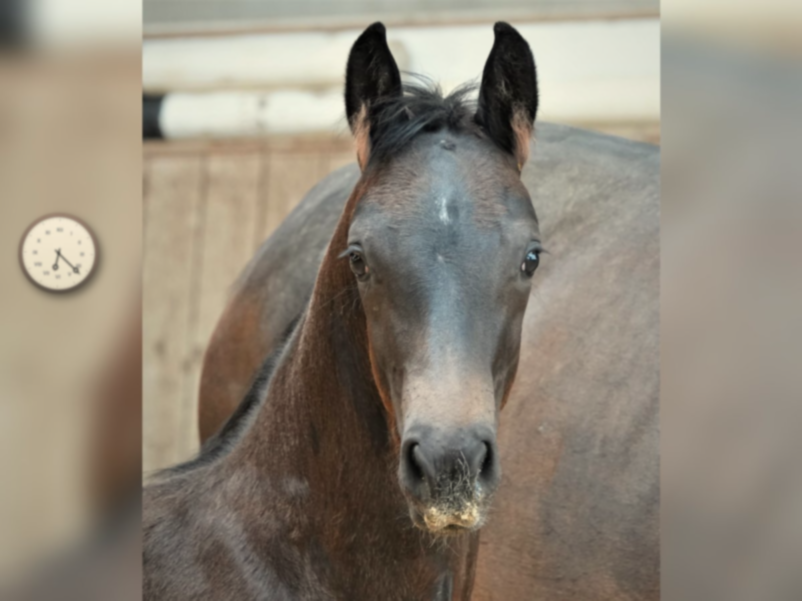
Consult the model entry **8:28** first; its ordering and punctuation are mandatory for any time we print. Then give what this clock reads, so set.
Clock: **6:22**
